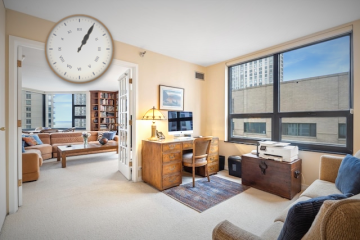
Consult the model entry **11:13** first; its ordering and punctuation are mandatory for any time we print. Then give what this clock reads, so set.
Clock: **1:05**
